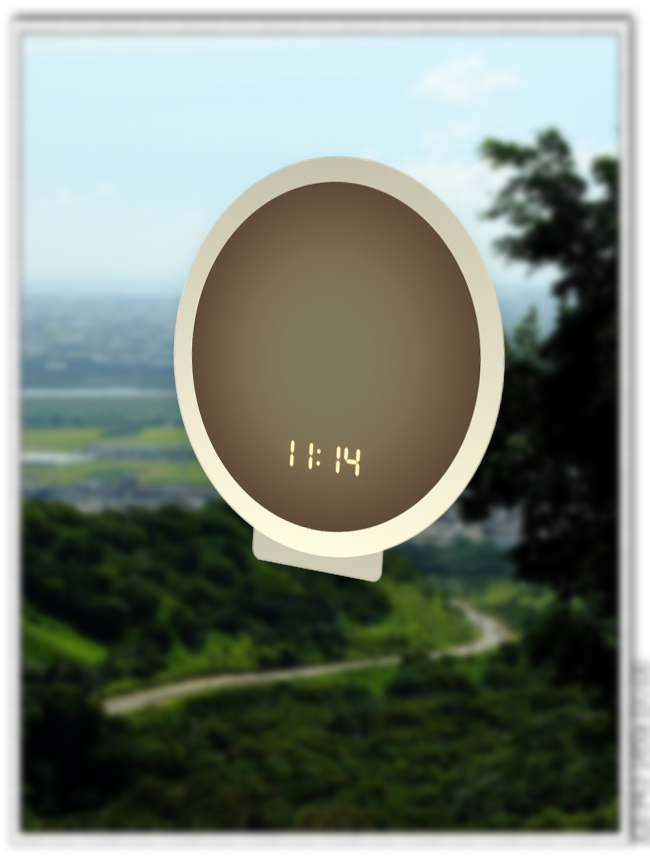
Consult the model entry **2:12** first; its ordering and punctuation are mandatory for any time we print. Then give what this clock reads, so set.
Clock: **11:14**
